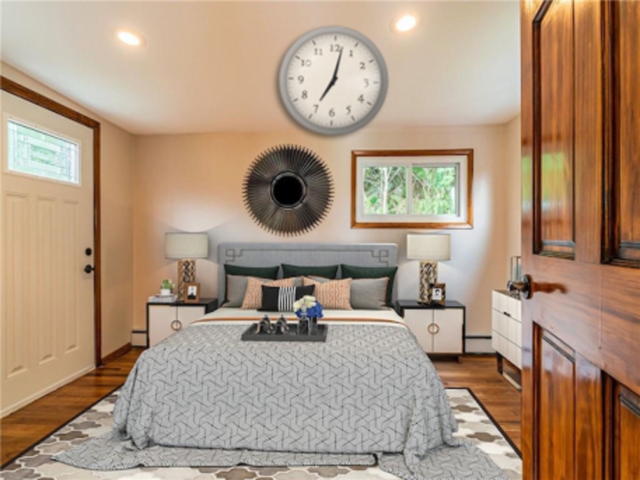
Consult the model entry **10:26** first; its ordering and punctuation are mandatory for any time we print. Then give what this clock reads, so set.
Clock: **7:02**
